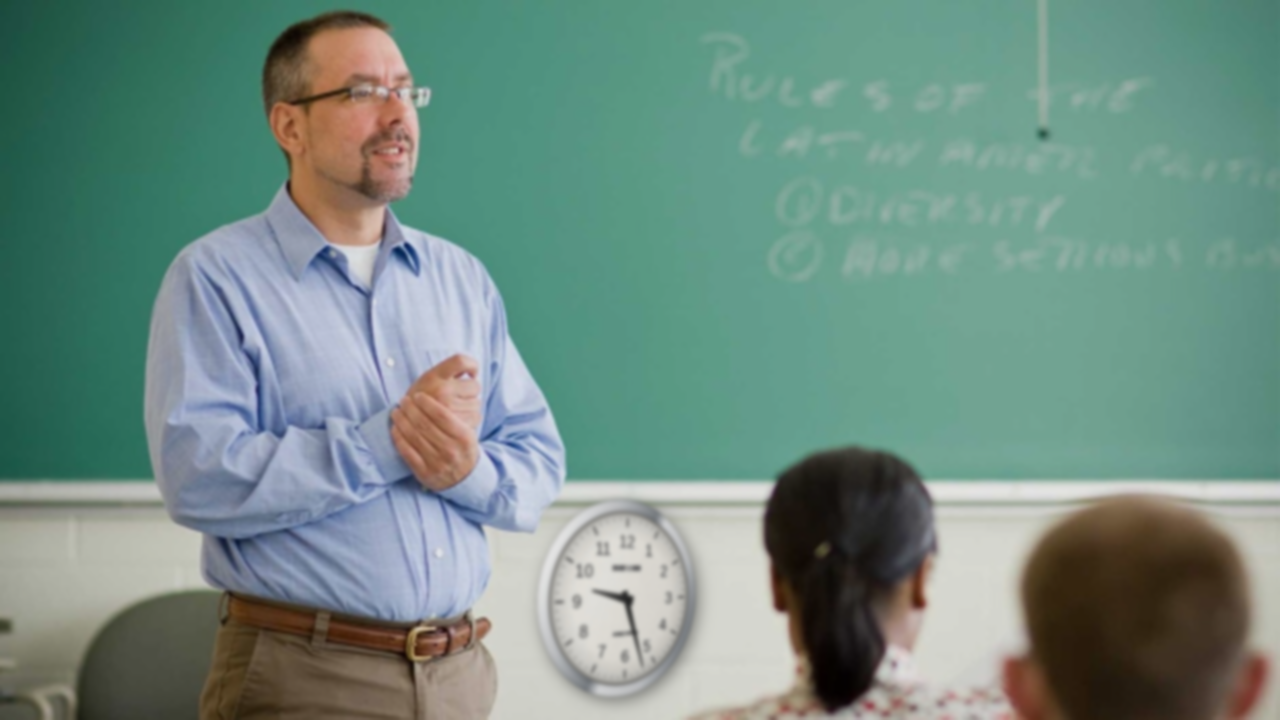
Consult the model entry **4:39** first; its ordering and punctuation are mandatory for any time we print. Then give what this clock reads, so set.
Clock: **9:27**
